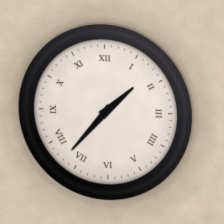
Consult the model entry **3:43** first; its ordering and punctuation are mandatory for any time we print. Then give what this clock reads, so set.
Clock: **1:37**
